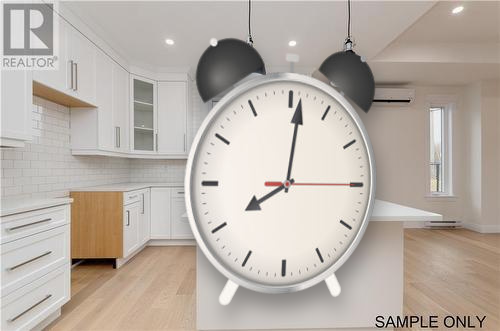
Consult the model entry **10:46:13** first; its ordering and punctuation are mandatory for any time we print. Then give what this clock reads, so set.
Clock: **8:01:15**
